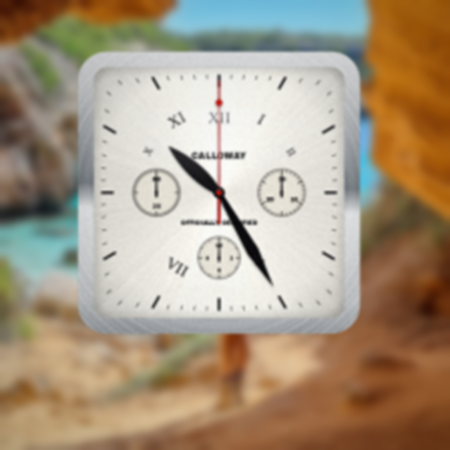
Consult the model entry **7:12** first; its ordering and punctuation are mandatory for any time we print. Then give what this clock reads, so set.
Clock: **10:25**
